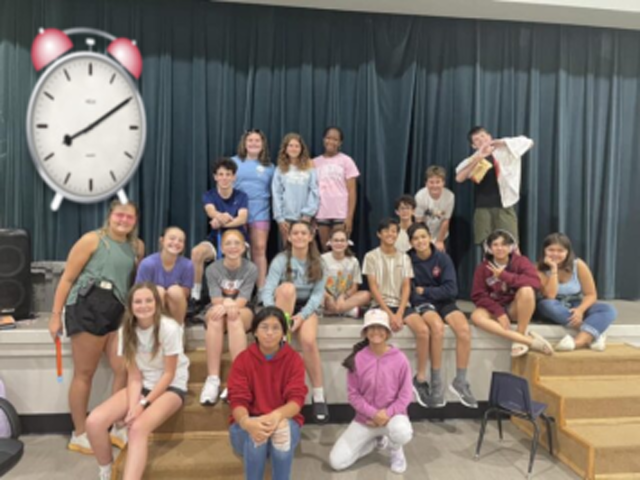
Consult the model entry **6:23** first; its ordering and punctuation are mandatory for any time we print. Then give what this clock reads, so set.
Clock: **8:10**
